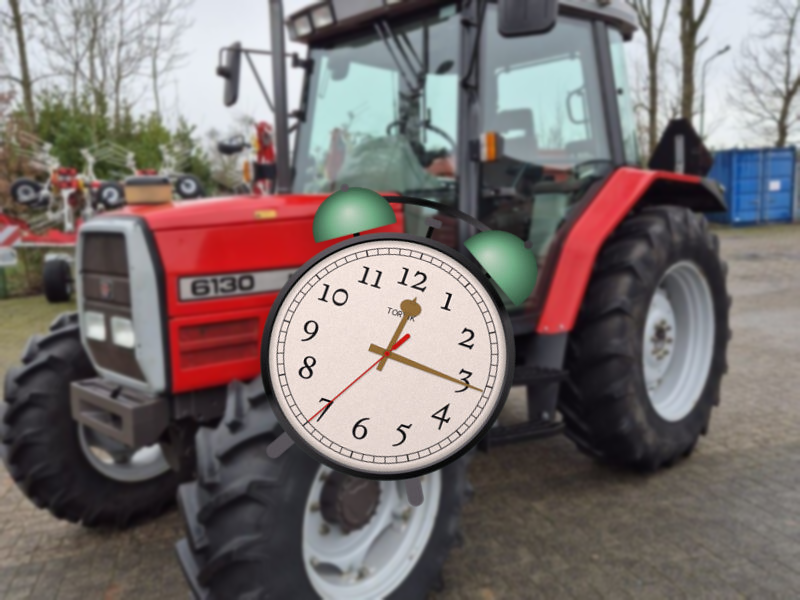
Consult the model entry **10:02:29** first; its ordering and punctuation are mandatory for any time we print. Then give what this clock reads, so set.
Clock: **12:15:35**
